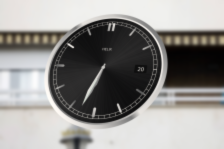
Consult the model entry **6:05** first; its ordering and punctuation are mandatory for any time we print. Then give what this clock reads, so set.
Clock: **6:33**
